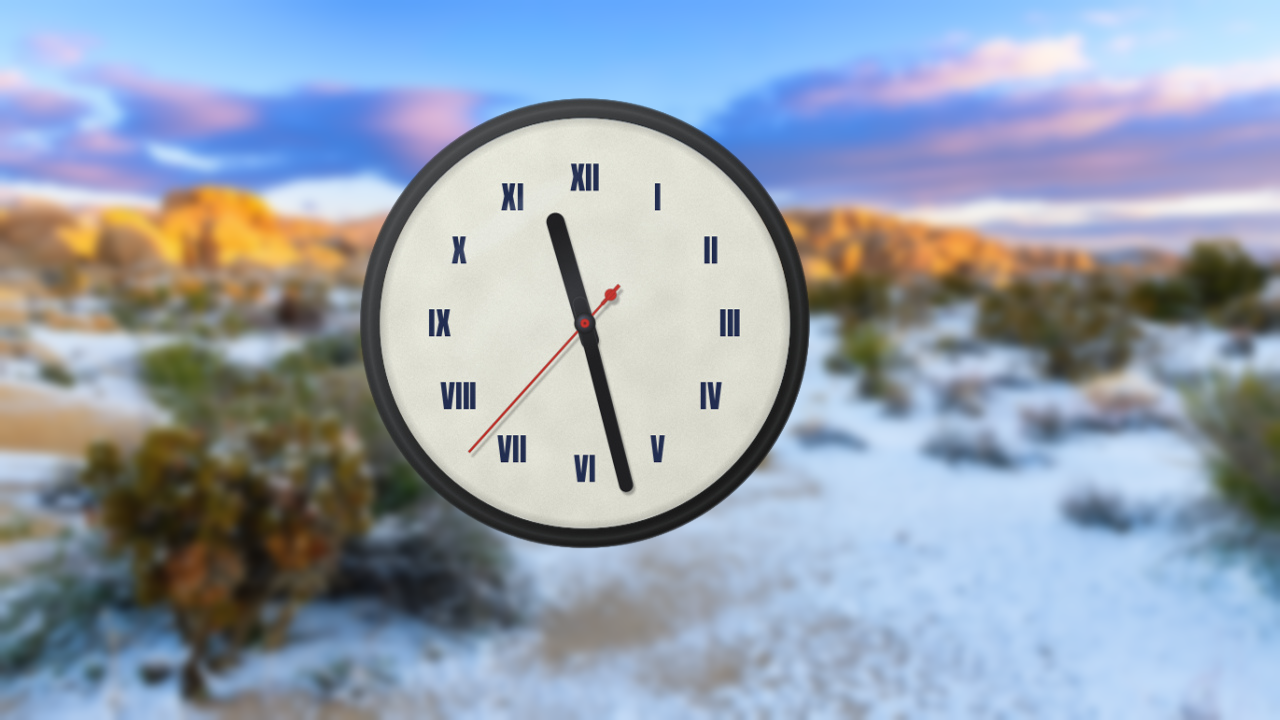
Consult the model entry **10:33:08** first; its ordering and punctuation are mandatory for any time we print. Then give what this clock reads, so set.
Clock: **11:27:37**
